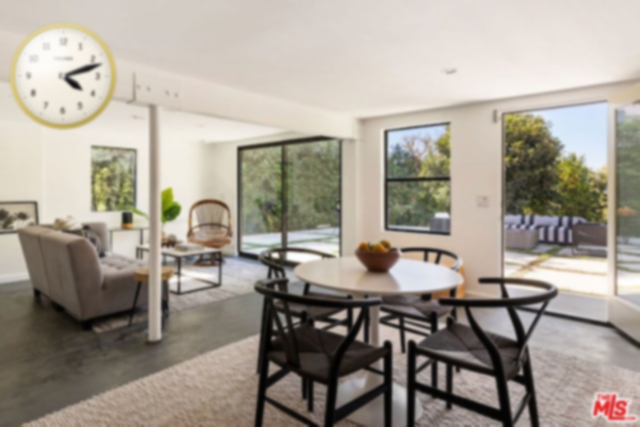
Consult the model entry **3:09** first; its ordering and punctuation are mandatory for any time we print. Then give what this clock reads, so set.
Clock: **4:12**
